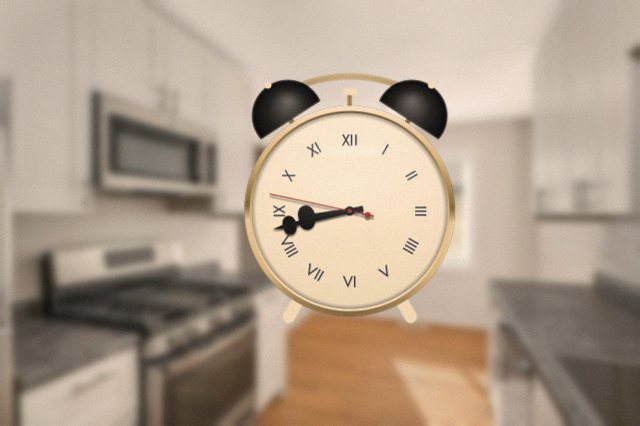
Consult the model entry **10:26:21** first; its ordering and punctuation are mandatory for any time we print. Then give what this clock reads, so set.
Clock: **8:42:47**
